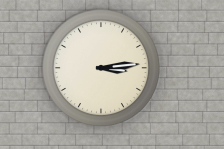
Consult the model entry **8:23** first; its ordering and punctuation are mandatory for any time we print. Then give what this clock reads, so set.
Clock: **3:14**
